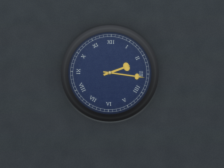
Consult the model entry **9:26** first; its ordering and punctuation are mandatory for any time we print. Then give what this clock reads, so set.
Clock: **2:16**
